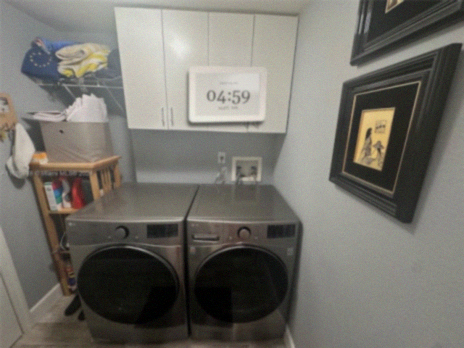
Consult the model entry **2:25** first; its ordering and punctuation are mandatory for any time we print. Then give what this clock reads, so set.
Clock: **4:59**
